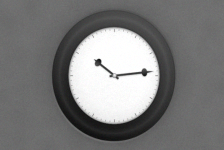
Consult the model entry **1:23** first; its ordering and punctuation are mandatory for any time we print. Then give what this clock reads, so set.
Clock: **10:14**
